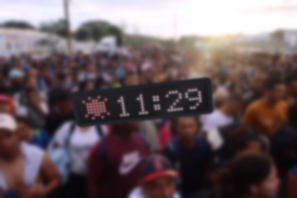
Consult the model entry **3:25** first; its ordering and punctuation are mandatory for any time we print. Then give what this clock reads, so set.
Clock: **11:29**
